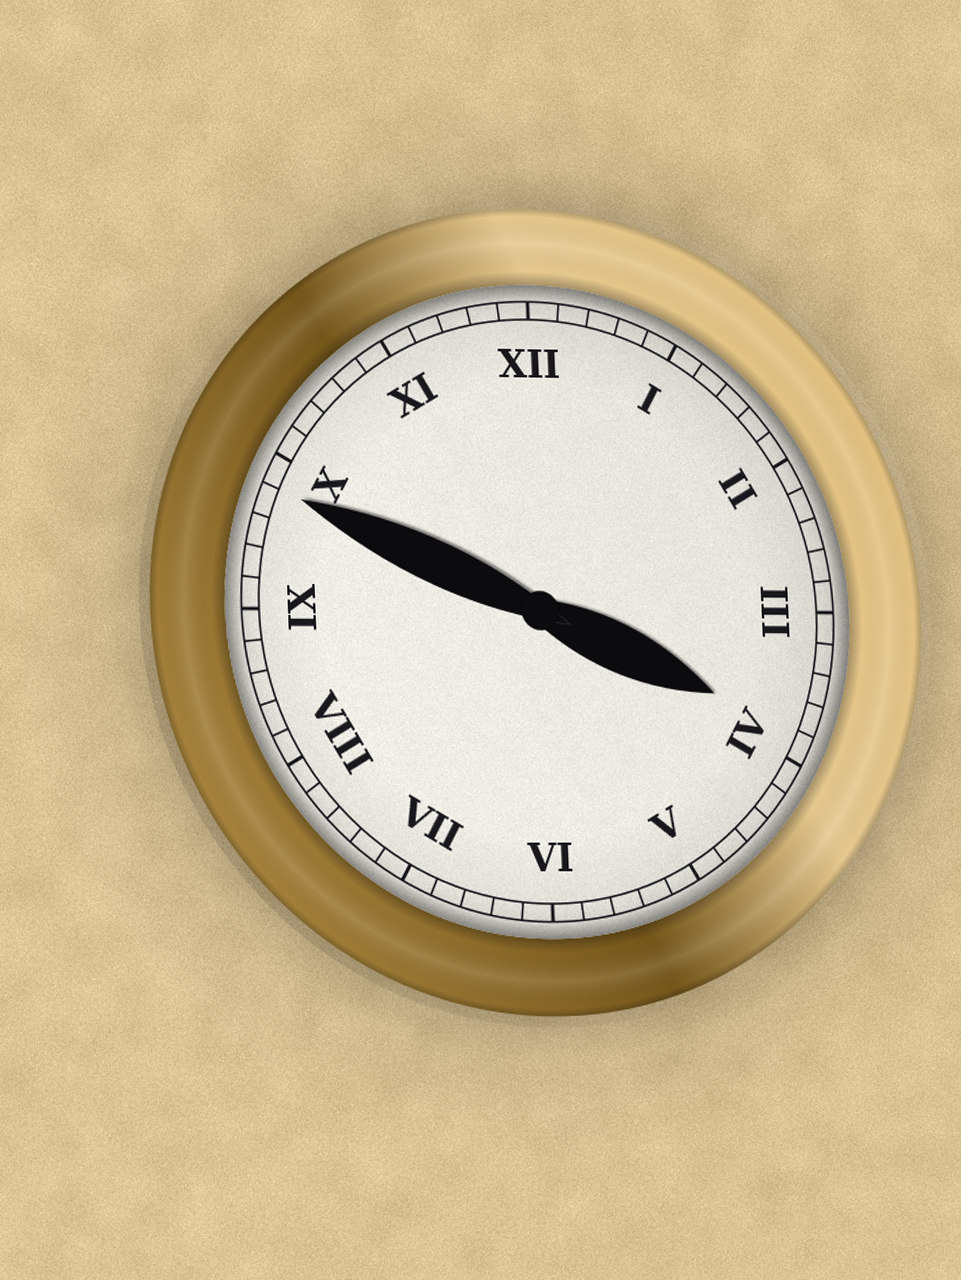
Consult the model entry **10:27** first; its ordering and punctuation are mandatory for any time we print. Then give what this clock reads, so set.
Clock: **3:49**
